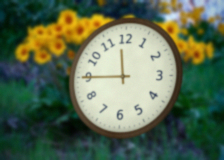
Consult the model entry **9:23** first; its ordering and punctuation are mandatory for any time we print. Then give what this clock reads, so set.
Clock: **11:45**
